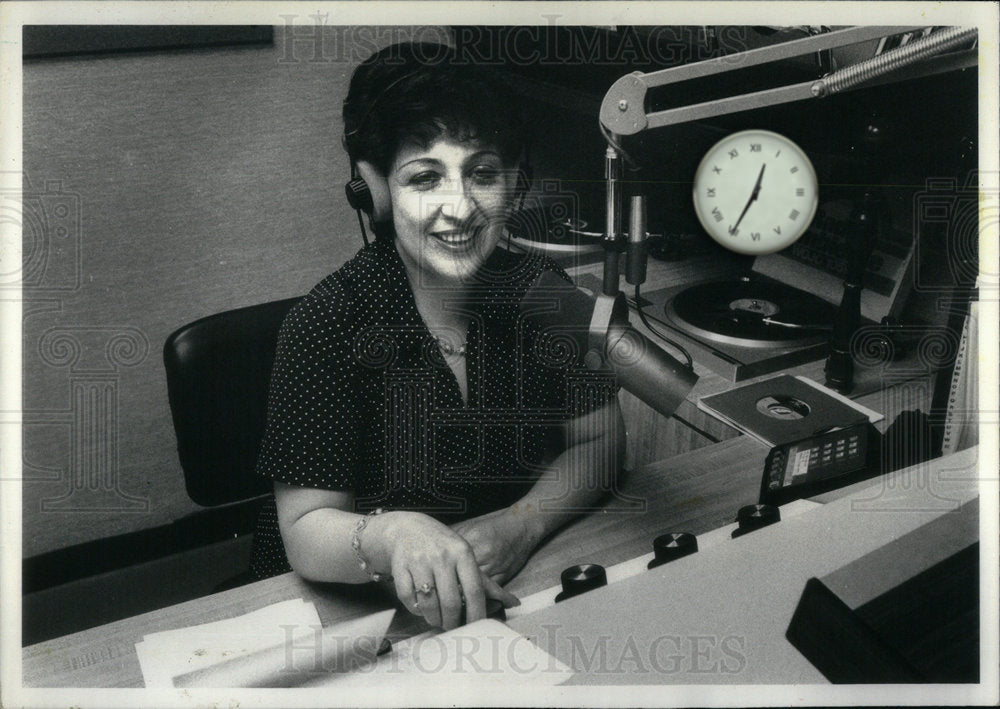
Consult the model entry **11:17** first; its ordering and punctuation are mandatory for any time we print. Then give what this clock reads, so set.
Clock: **12:35**
